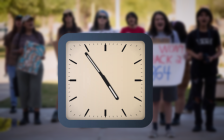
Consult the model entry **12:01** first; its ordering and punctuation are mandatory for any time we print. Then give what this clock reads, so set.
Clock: **4:54**
